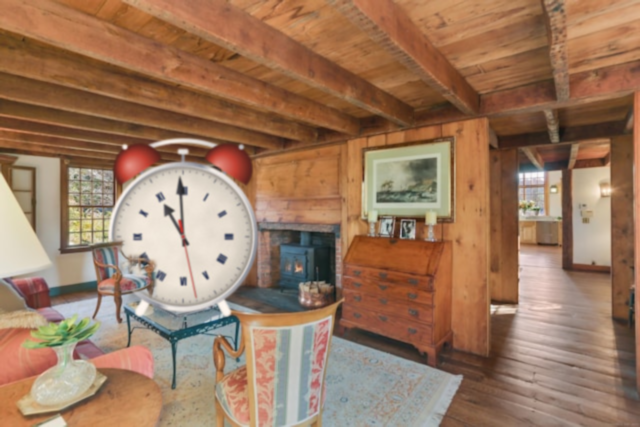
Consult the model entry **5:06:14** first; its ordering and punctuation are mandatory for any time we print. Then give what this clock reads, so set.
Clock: **10:59:28**
